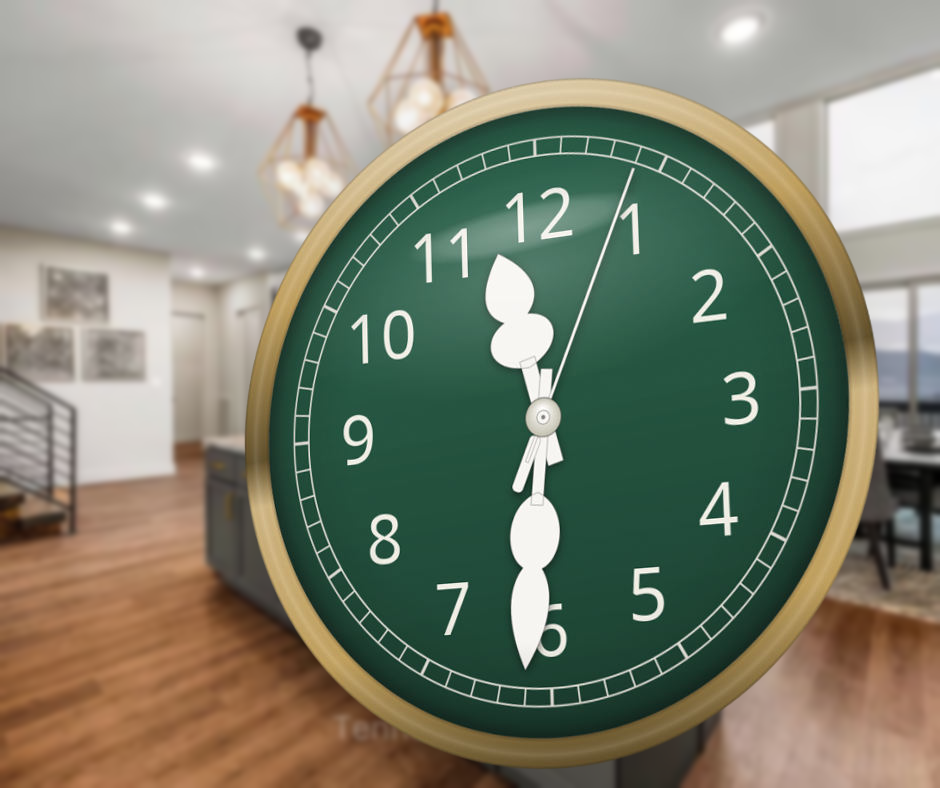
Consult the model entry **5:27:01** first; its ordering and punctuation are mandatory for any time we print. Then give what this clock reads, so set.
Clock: **11:31:04**
